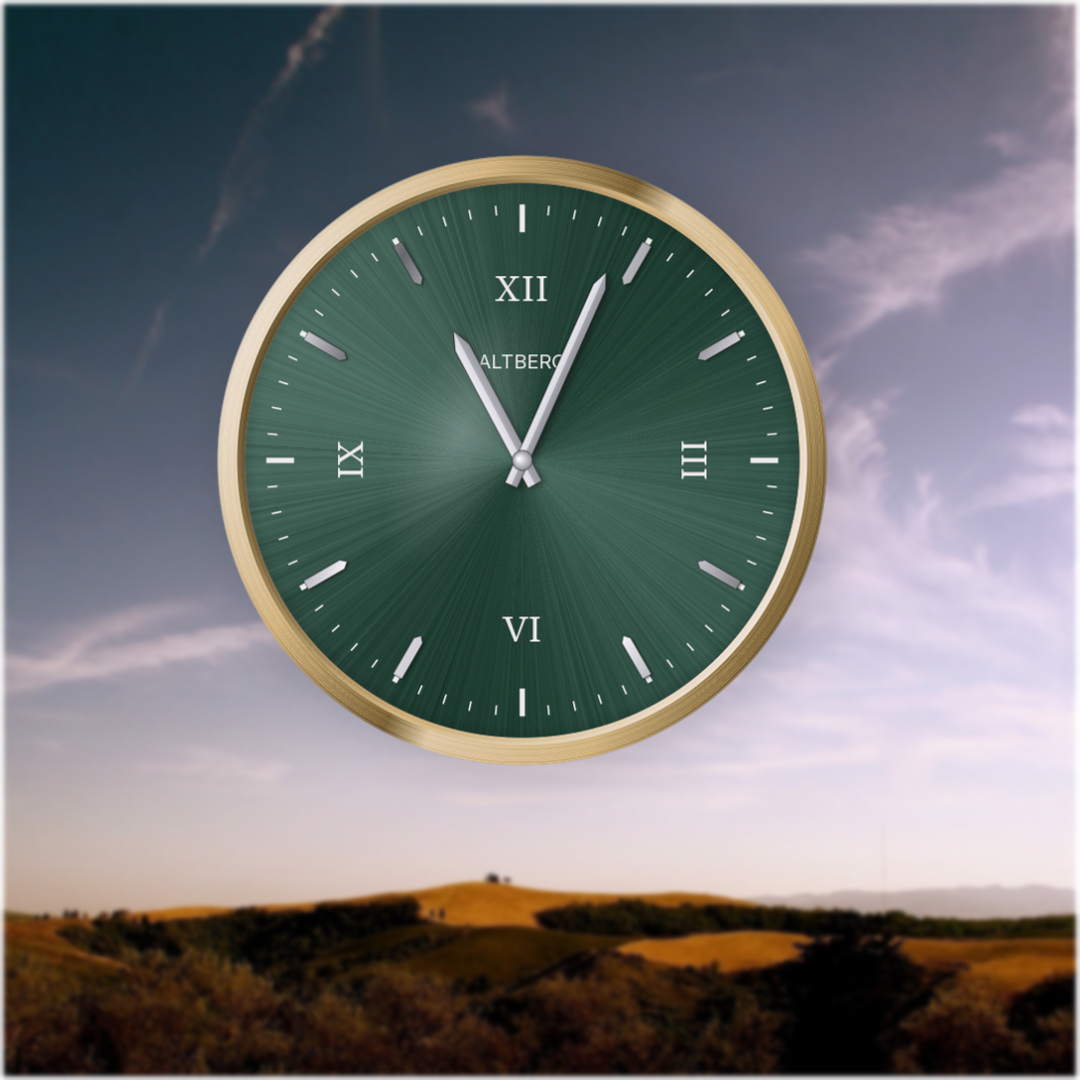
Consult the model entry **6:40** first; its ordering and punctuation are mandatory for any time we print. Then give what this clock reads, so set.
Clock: **11:04**
